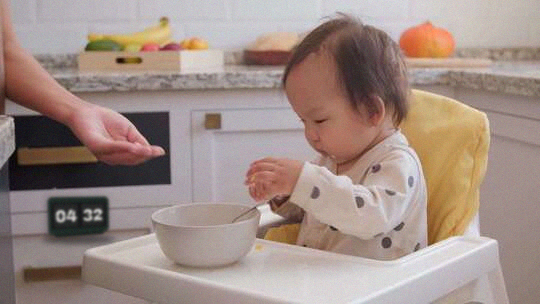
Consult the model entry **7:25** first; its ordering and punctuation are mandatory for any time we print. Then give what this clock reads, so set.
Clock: **4:32**
